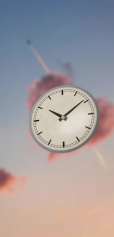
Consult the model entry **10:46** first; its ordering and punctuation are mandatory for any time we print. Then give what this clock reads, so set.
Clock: **10:09**
